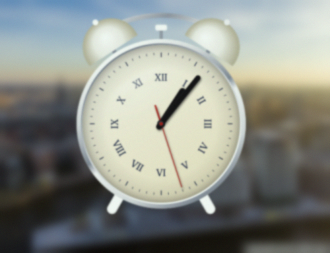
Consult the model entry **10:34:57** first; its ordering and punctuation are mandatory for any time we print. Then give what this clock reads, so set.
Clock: **1:06:27**
